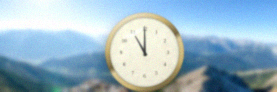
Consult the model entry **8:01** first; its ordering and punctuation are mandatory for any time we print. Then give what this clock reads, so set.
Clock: **11:00**
